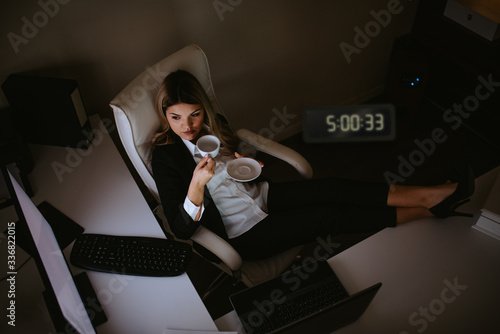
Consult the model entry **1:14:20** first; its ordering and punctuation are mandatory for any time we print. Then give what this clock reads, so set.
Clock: **5:00:33**
